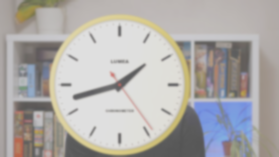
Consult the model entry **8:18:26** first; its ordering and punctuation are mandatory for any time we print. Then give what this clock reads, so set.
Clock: **1:42:24**
